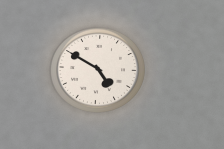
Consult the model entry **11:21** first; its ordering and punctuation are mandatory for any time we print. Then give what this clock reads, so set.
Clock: **4:50**
